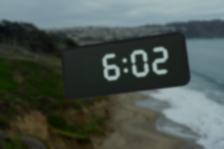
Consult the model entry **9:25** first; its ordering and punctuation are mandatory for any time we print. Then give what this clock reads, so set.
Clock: **6:02**
